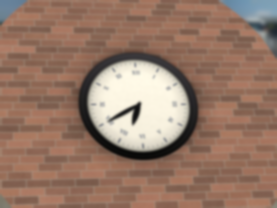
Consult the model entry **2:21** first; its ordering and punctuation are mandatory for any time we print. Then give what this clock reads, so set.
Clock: **6:40**
